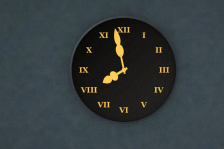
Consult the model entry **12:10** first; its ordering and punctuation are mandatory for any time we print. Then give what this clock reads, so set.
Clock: **7:58**
